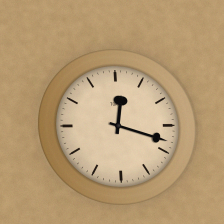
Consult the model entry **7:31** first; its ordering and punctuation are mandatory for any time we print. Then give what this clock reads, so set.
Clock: **12:18**
